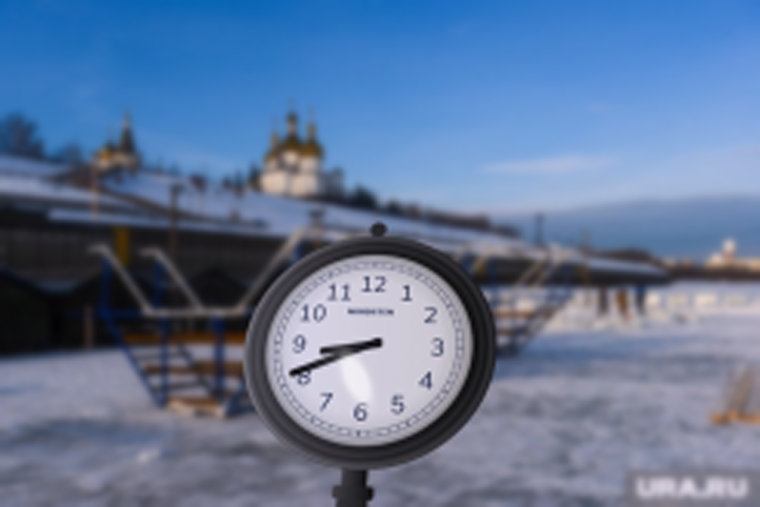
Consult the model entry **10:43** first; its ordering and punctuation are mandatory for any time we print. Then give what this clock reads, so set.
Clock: **8:41**
